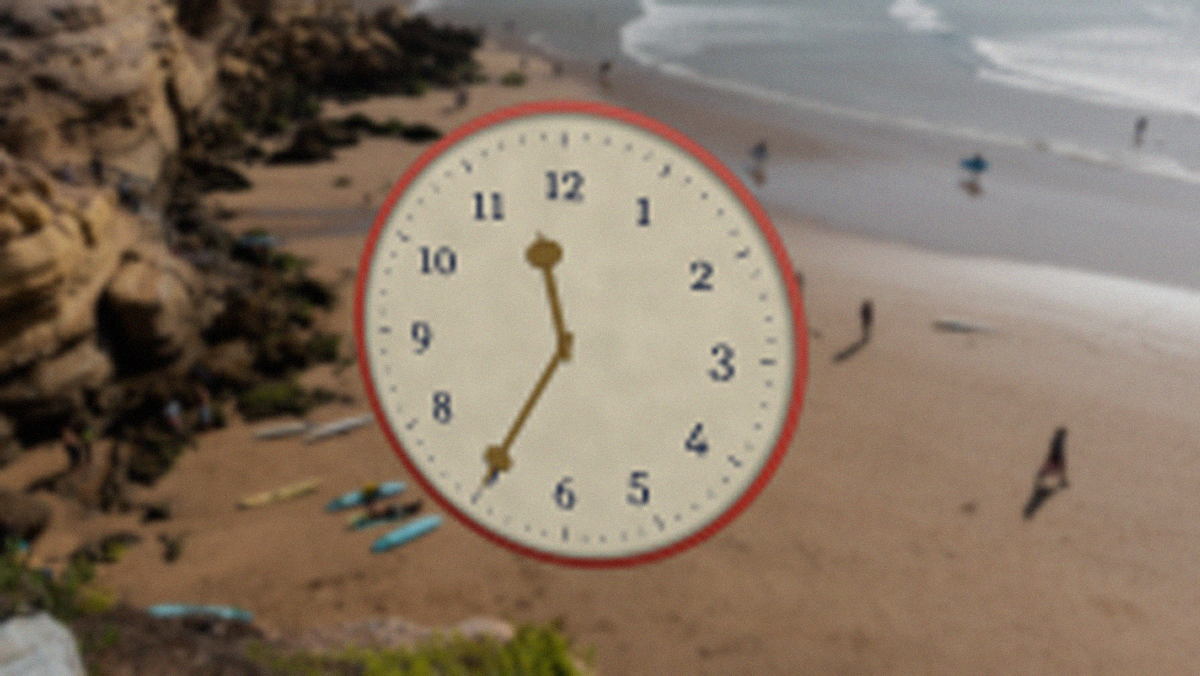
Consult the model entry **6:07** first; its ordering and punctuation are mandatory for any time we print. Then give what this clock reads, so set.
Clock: **11:35**
